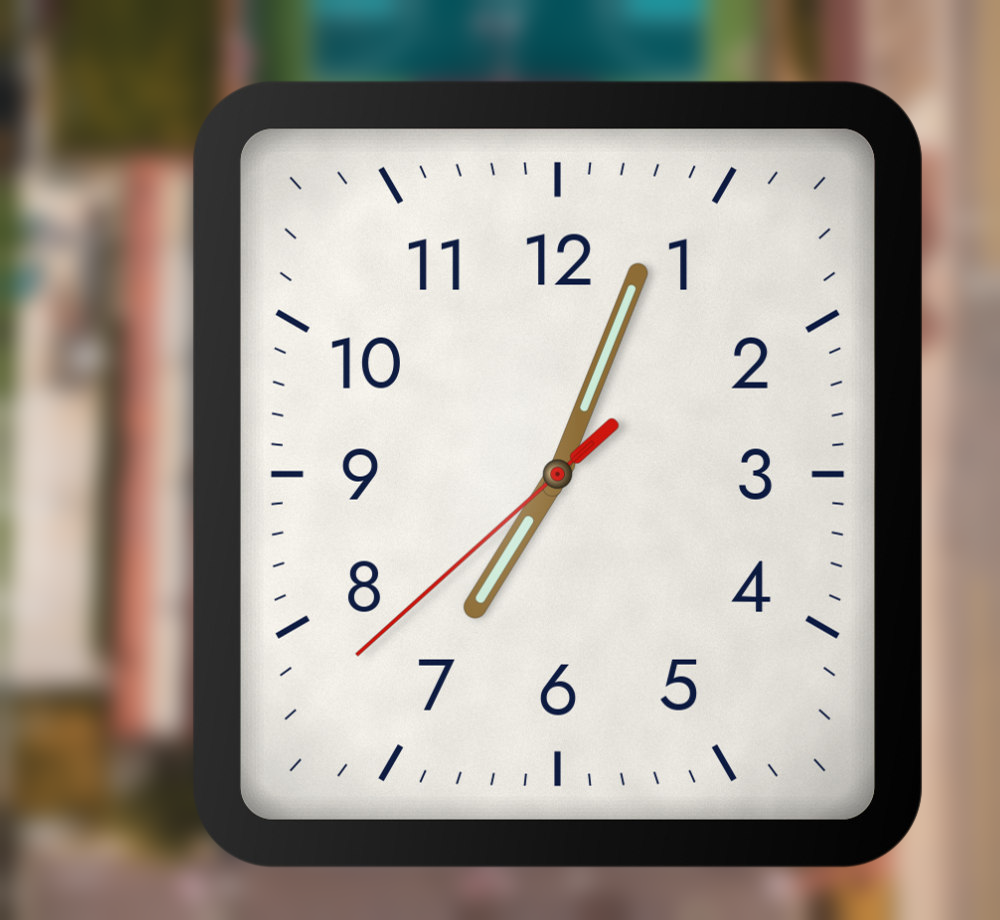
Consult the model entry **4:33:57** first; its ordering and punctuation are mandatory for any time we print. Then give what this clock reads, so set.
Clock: **7:03:38**
